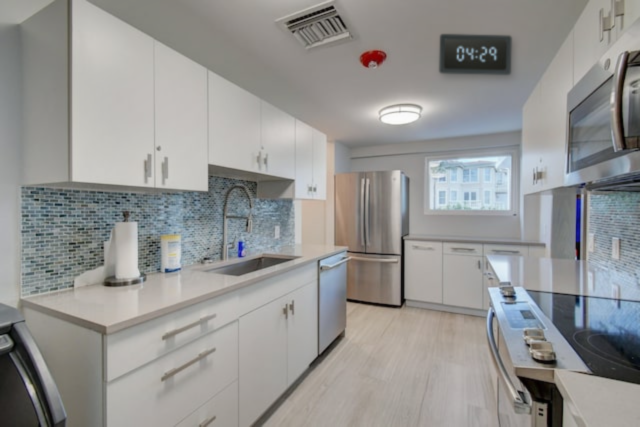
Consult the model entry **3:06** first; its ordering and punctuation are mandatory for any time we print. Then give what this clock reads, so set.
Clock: **4:29**
